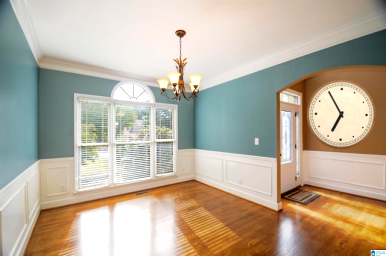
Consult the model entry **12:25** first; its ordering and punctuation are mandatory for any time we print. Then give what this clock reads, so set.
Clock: **6:55**
